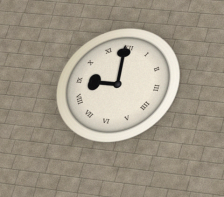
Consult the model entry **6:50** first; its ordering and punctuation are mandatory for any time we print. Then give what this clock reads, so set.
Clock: **8:59**
